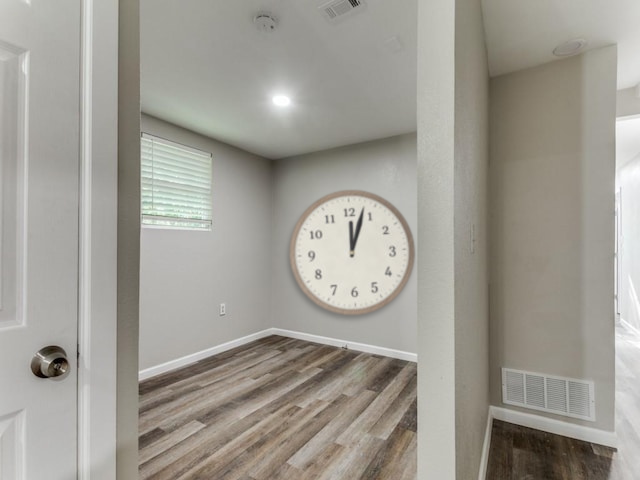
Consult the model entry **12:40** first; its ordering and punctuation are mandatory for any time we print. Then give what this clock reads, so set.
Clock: **12:03**
